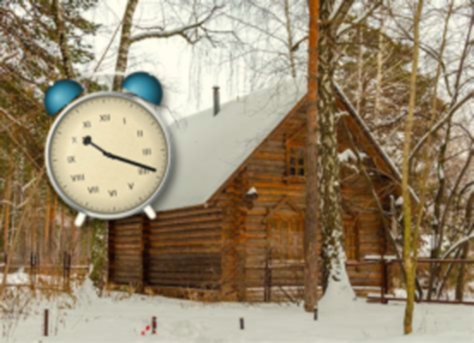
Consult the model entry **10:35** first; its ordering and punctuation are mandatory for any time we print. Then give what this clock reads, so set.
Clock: **10:19**
